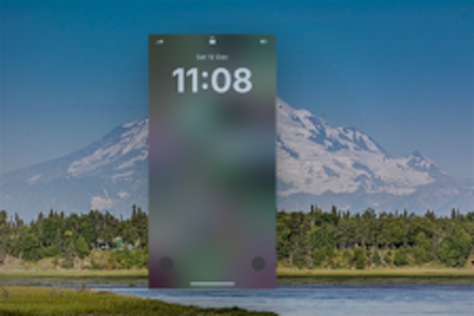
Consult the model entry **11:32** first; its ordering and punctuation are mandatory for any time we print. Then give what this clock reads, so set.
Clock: **11:08**
